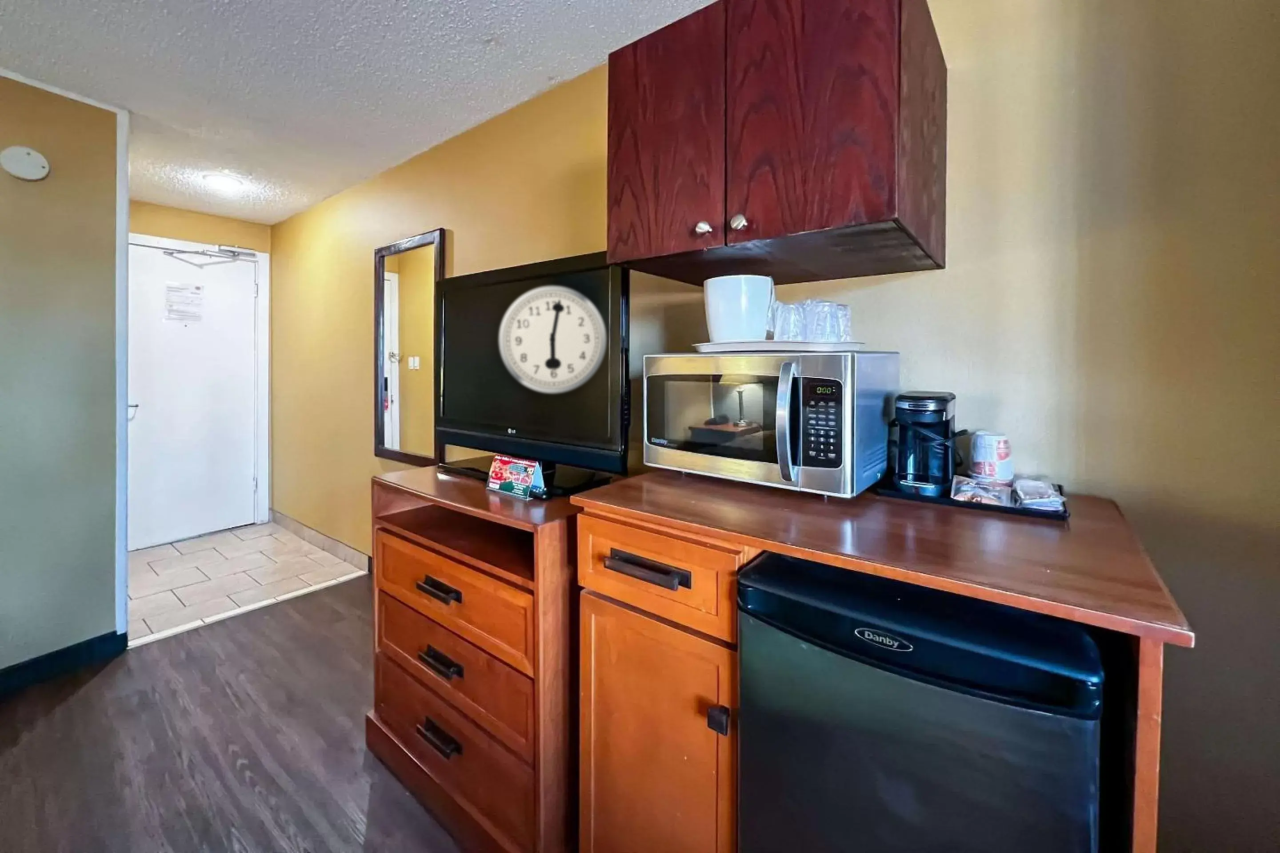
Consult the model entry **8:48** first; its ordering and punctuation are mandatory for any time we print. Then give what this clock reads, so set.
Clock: **6:02**
